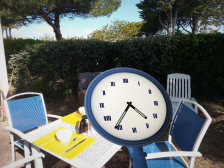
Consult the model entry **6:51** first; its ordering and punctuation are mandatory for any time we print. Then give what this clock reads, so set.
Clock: **4:36**
